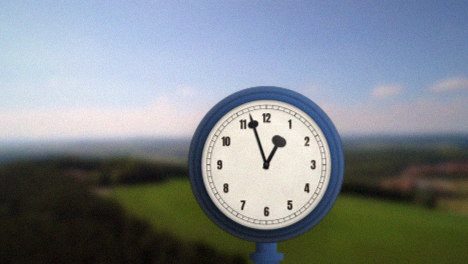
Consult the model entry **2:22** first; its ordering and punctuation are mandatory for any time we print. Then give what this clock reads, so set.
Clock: **12:57**
